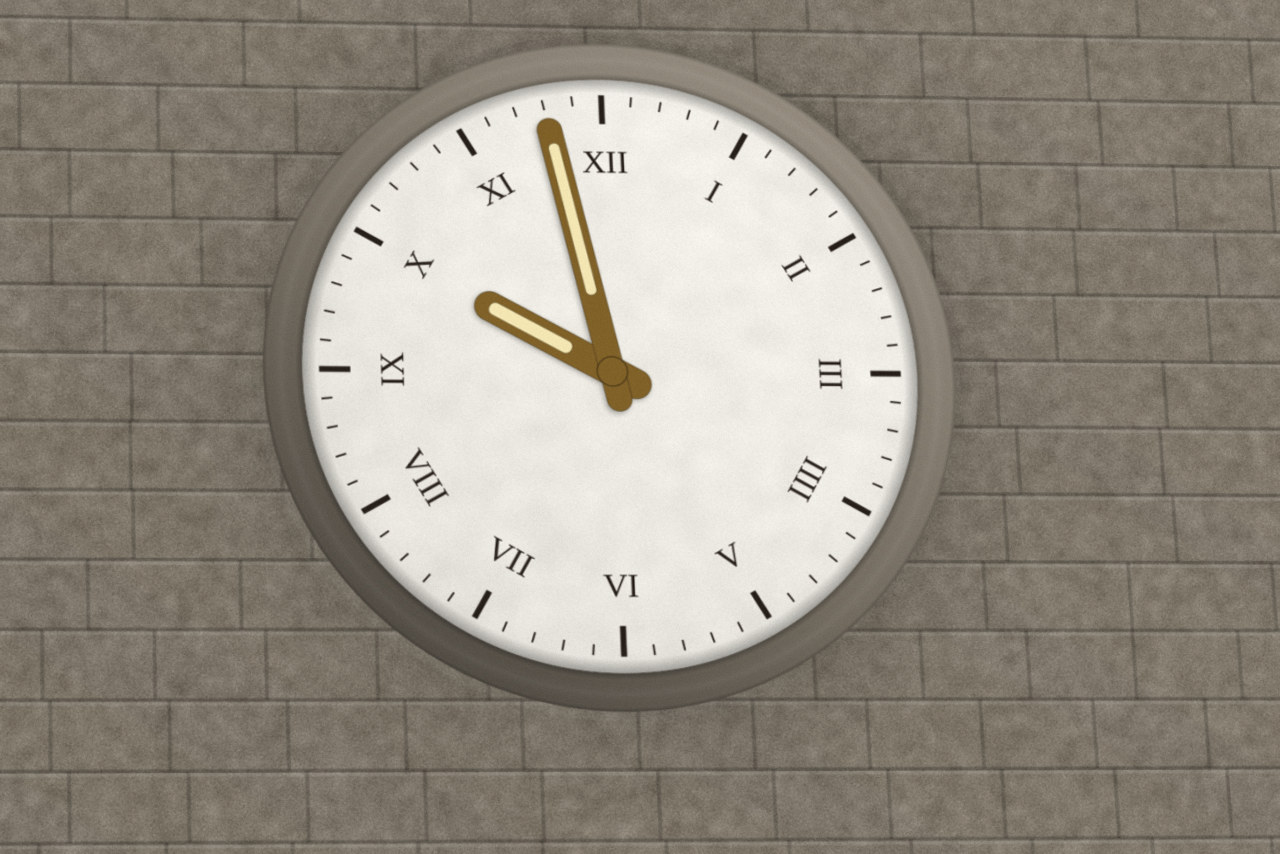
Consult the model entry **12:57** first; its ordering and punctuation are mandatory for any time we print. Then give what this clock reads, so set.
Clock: **9:58**
